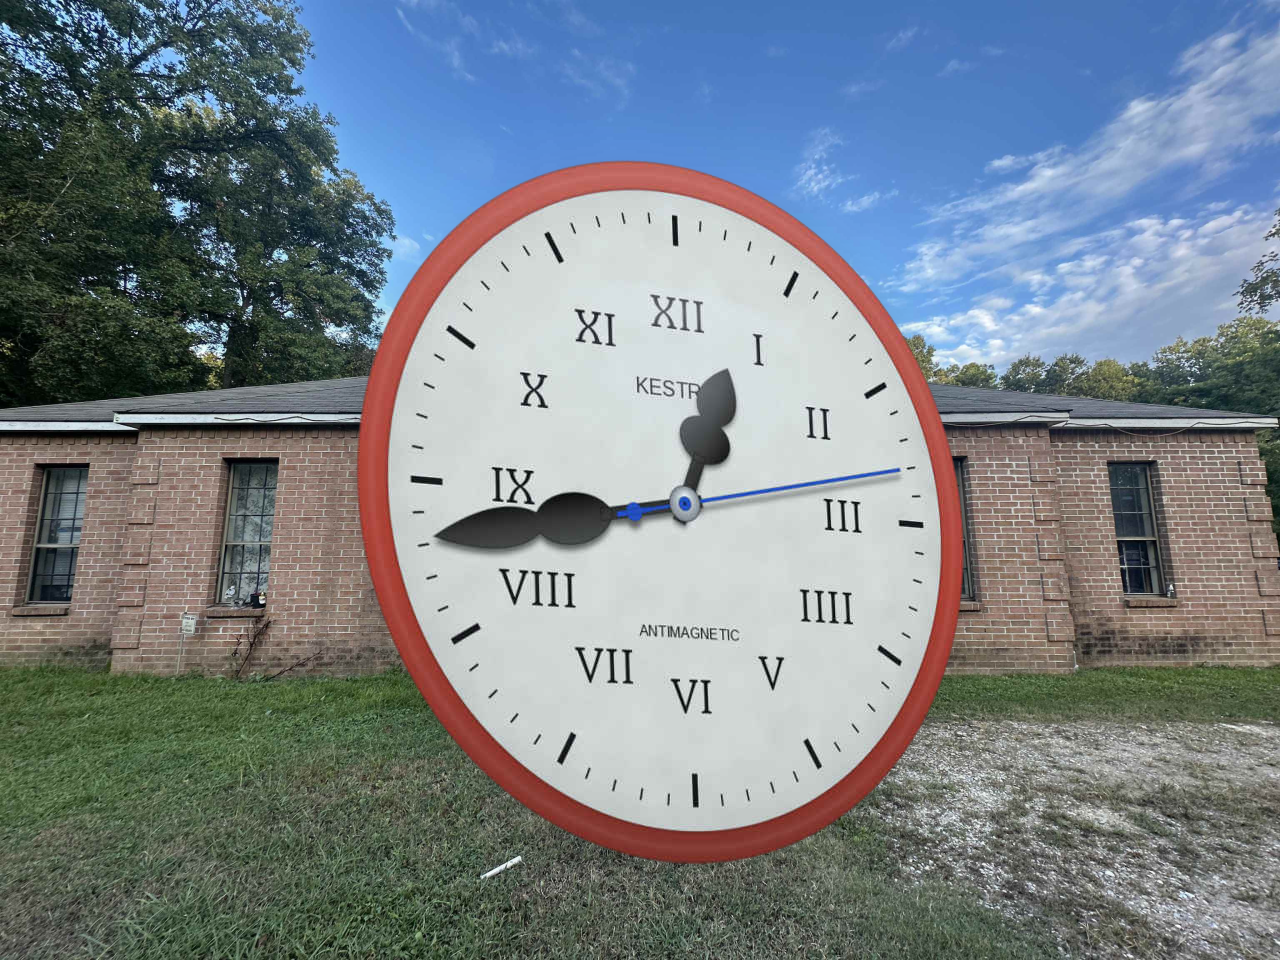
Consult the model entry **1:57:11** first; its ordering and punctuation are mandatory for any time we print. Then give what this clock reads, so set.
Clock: **12:43:13**
